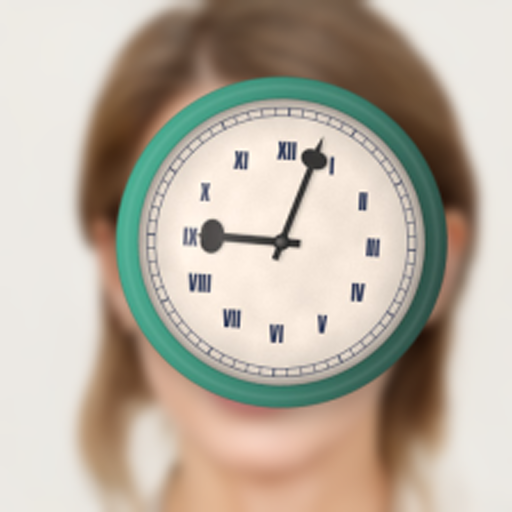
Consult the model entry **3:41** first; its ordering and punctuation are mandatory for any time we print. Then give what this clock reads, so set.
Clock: **9:03**
